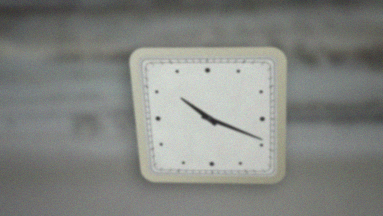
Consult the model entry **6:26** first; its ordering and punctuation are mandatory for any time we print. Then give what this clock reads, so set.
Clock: **10:19**
